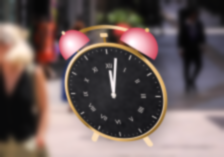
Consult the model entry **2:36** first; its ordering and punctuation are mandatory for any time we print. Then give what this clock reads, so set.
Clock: **12:02**
